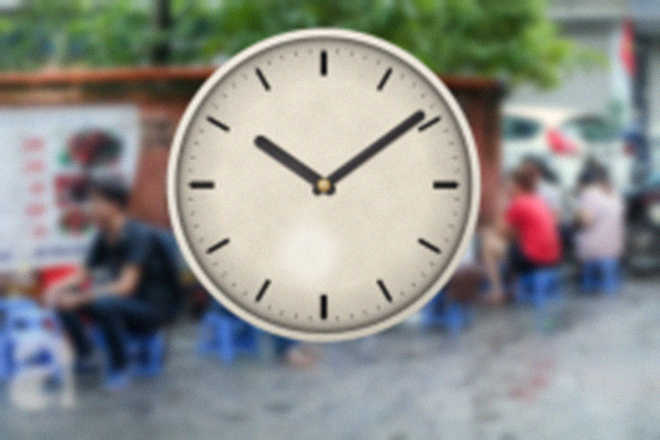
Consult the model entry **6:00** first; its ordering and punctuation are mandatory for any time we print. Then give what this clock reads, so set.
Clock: **10:09**
